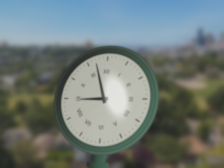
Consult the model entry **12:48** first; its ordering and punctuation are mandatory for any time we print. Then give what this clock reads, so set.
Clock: **8:57**
